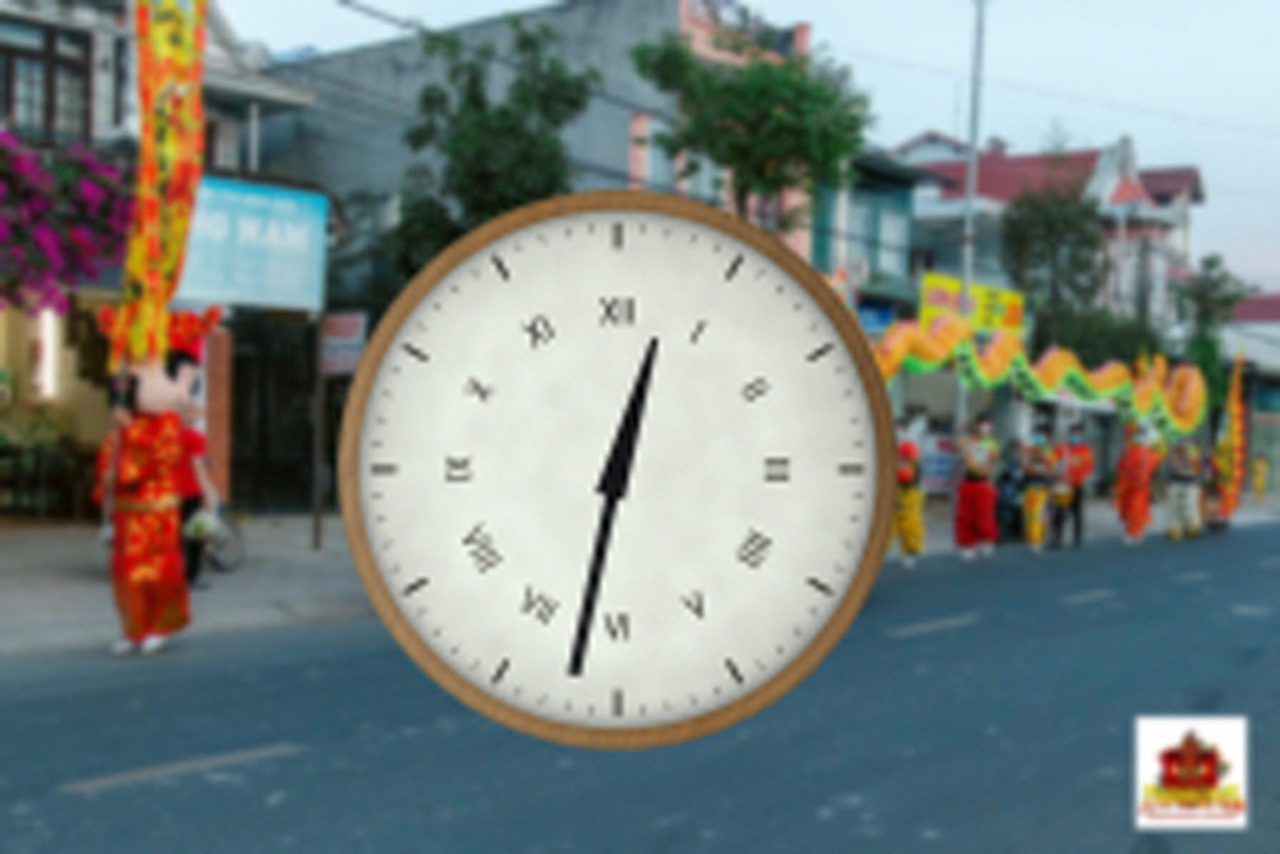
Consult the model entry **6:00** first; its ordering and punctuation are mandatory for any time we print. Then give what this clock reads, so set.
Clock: **12:32**
